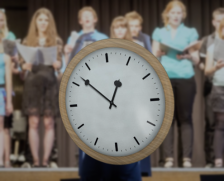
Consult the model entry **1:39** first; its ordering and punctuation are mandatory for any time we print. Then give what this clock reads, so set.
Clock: **12:52**
